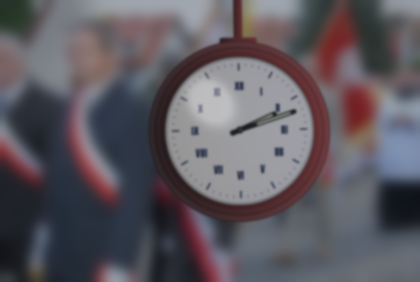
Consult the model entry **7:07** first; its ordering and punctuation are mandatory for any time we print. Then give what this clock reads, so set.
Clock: **2:12**
